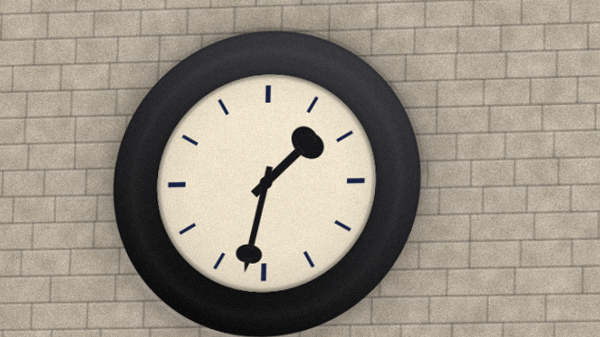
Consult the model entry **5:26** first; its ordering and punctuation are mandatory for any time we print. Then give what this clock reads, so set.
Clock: **1:32**
